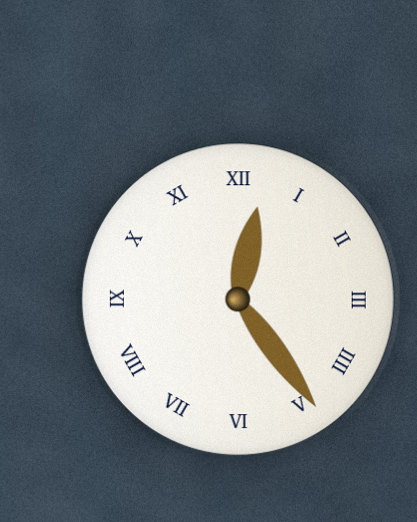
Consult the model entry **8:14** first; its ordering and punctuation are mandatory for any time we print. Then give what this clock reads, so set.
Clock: **12:24**
